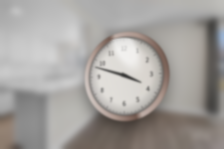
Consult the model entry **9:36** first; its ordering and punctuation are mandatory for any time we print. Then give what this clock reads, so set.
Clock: **3:48**
